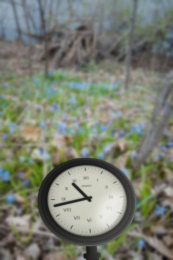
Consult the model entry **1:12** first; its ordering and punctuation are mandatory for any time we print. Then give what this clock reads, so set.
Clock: **10:43**
